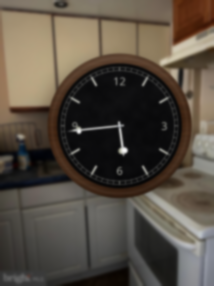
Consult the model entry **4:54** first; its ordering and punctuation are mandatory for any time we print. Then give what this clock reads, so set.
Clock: **5:44**
